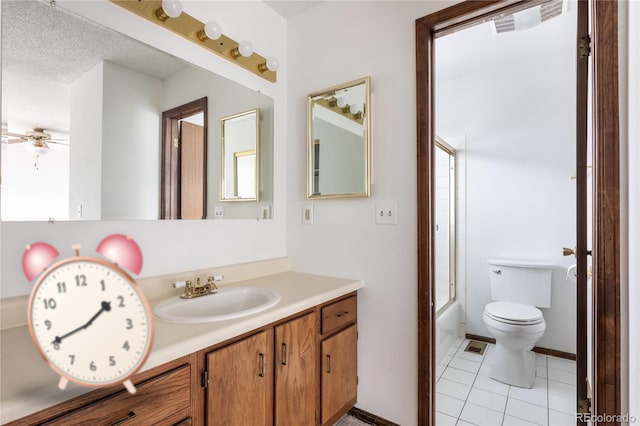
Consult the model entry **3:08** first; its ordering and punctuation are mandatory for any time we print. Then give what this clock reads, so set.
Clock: **1:41**
